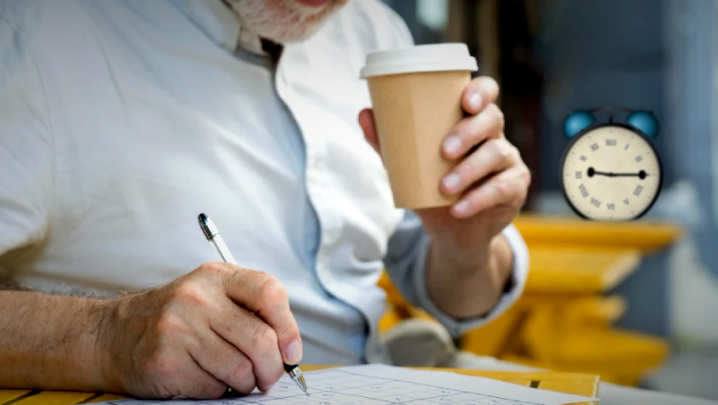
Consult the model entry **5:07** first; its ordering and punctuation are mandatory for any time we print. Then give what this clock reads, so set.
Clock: **9:15**
